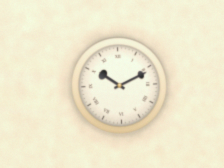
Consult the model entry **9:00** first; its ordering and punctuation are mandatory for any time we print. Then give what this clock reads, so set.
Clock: **10:11**
